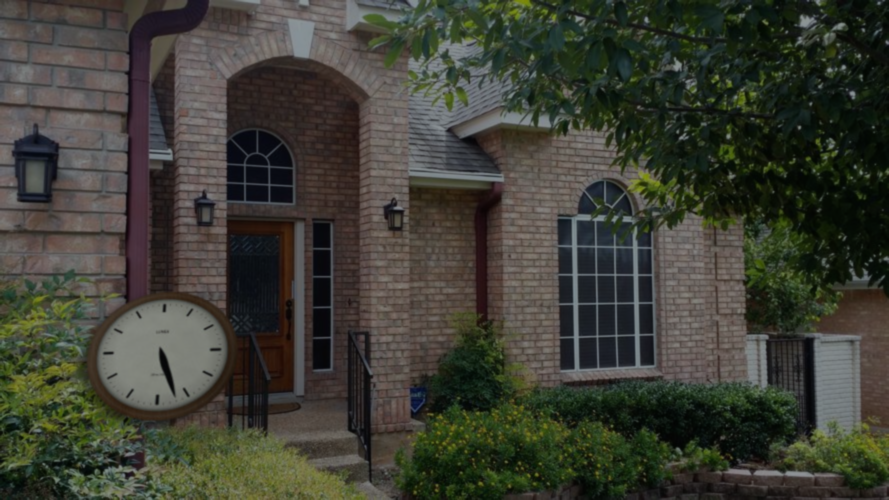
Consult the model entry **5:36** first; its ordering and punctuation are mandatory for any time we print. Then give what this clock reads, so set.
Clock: **5:27**
